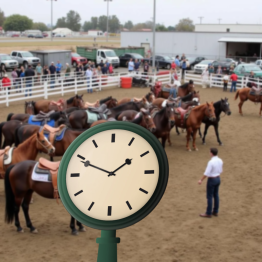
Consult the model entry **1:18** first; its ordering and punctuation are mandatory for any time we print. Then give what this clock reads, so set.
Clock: **1:49**
